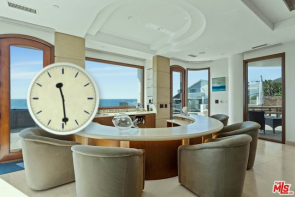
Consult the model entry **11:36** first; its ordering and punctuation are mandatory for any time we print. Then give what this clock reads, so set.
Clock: **11:29**
